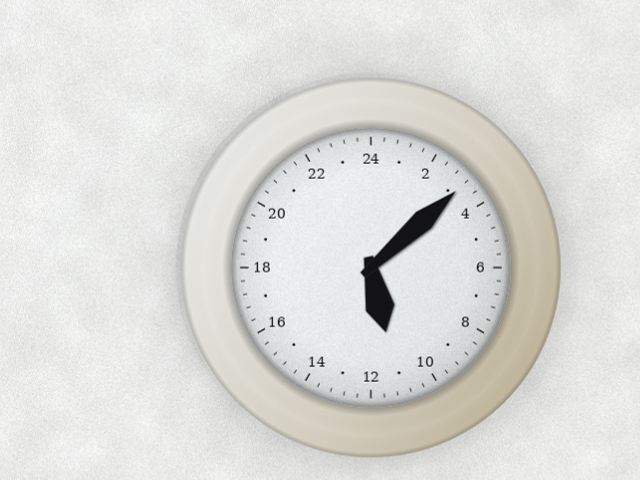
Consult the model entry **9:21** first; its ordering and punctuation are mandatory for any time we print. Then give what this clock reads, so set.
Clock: **11:08**
